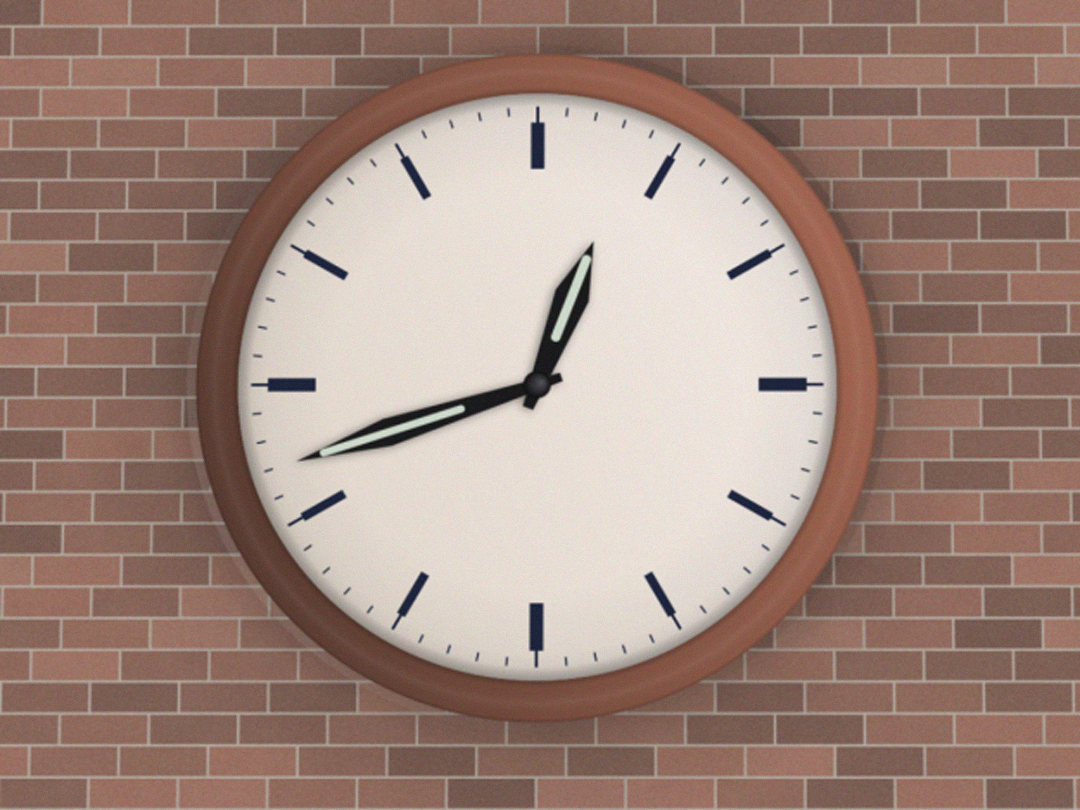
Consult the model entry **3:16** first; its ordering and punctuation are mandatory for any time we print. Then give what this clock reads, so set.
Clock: **12:42**
